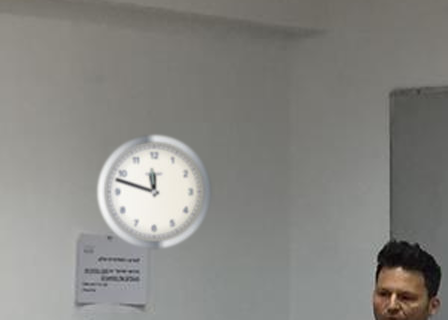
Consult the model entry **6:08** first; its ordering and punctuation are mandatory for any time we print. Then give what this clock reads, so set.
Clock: **11:48**
